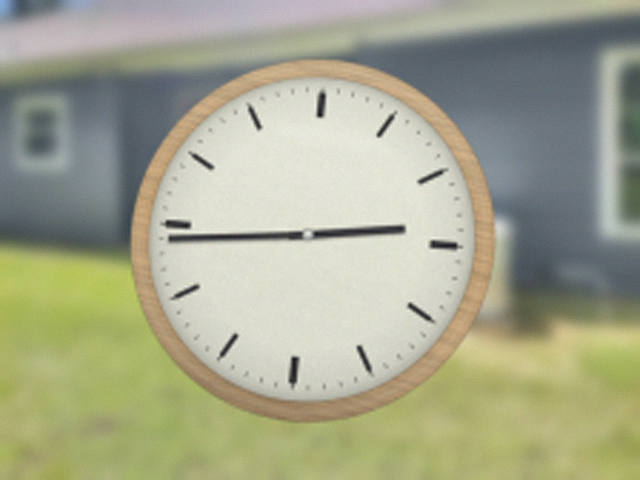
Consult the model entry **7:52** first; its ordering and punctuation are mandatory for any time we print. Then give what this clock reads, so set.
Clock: **2:44**
